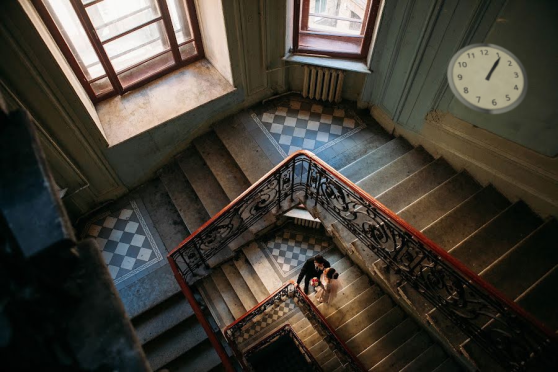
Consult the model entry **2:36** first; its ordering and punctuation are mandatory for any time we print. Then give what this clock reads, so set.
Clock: **1:06**
